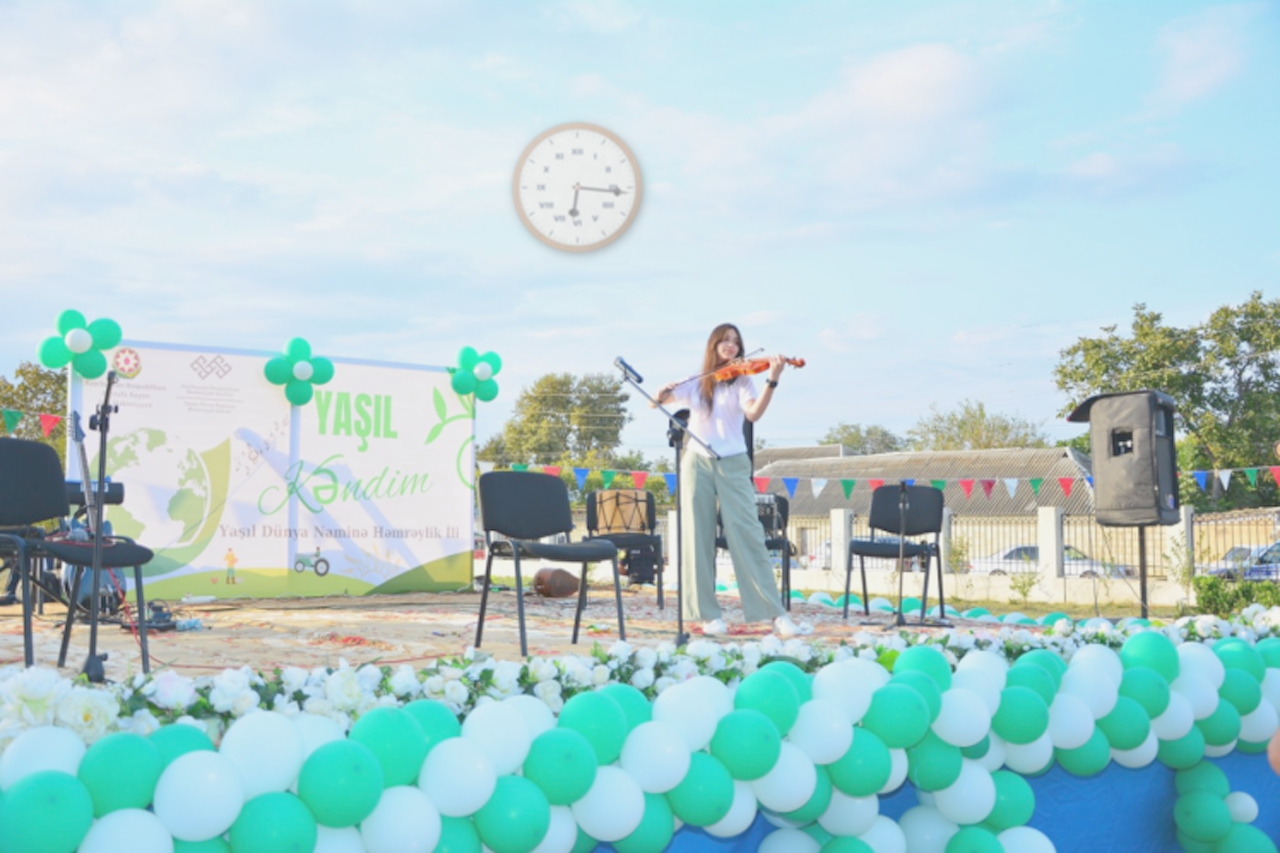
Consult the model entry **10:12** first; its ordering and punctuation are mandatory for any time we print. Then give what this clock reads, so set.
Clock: **6:16**
